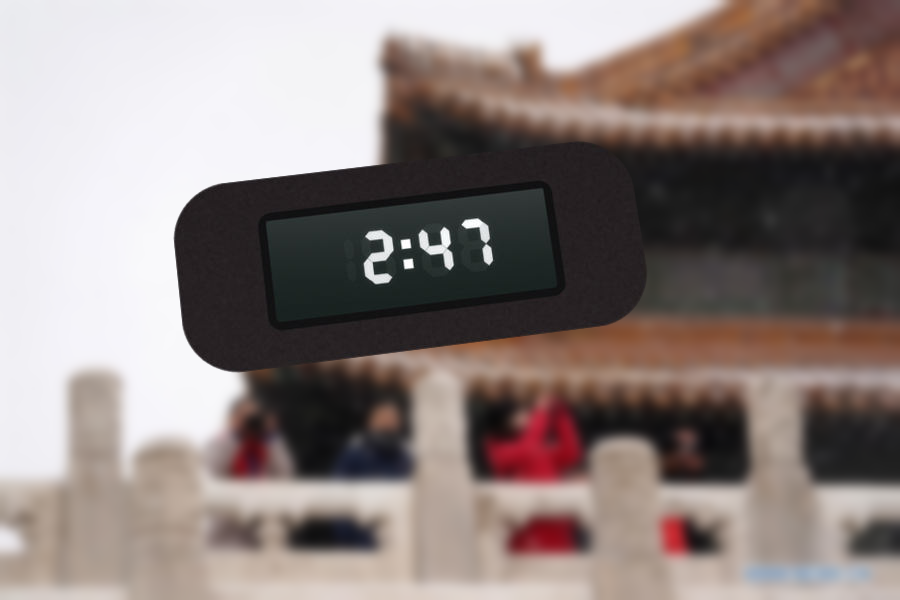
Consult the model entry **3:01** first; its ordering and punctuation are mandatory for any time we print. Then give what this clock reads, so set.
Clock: **2:47**
